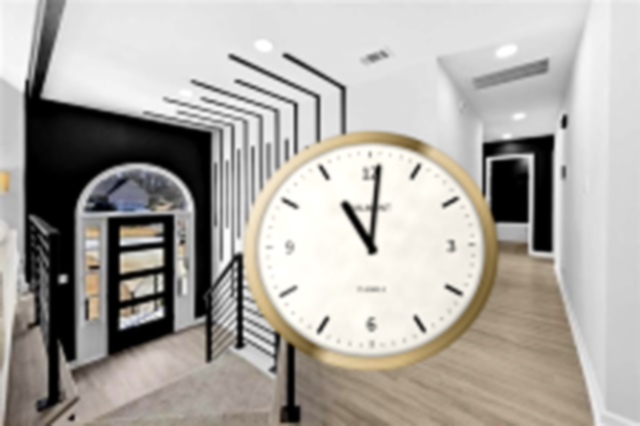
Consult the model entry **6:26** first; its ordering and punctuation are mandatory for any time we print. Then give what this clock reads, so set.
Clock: **11:01**
